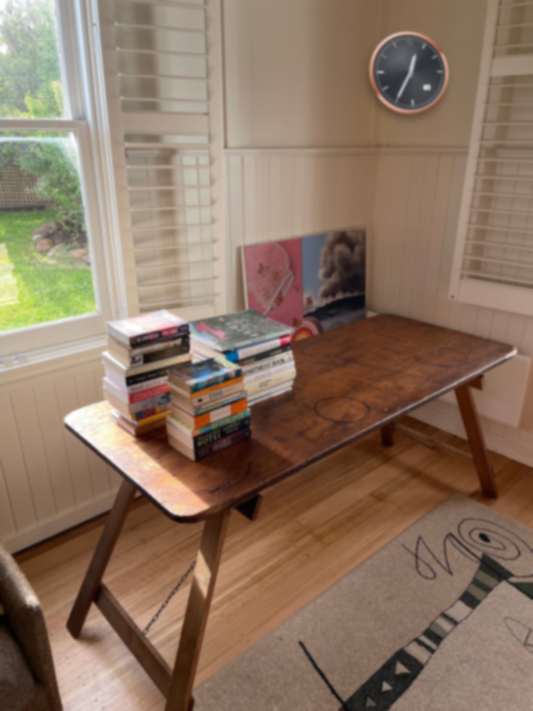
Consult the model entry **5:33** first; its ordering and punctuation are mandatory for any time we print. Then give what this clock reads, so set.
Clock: **12:35**
